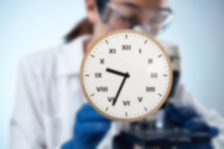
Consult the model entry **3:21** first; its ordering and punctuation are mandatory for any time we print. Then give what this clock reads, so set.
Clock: **9:34**
